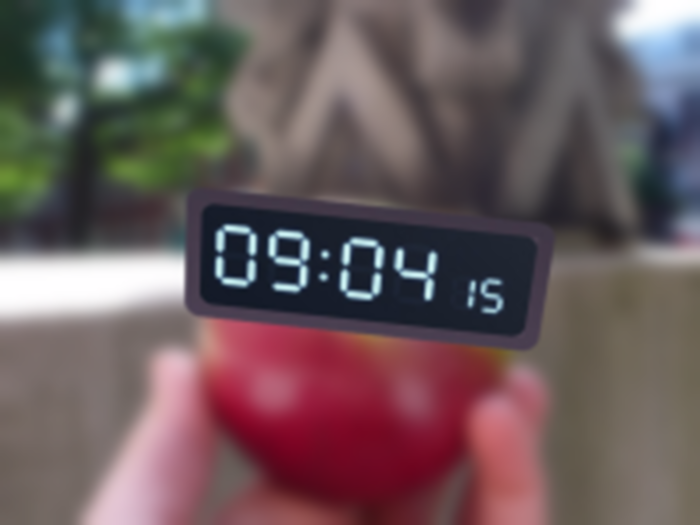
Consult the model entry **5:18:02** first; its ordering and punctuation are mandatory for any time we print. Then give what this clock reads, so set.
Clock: **9:04:15**
